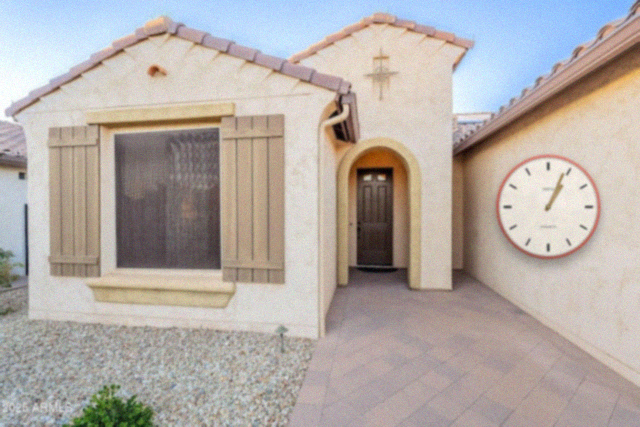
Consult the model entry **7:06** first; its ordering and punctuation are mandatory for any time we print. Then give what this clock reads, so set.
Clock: **1:04**
